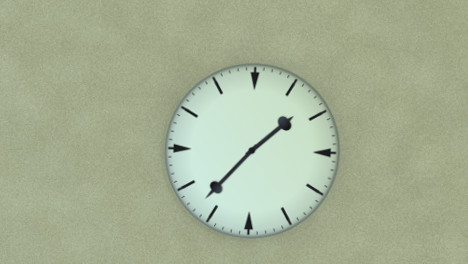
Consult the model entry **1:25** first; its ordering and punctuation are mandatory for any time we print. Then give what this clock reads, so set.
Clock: **1:37**
